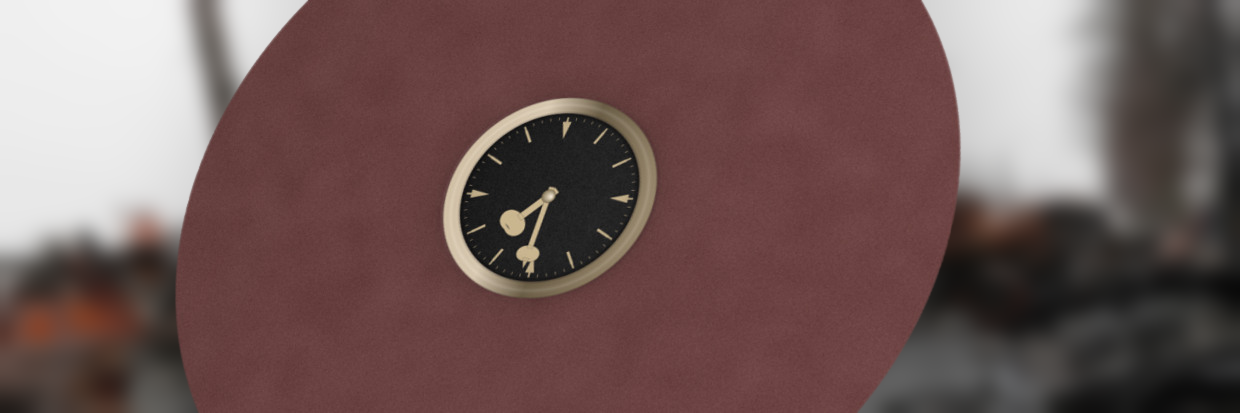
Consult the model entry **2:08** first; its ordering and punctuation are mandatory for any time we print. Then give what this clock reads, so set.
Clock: **7:31**
